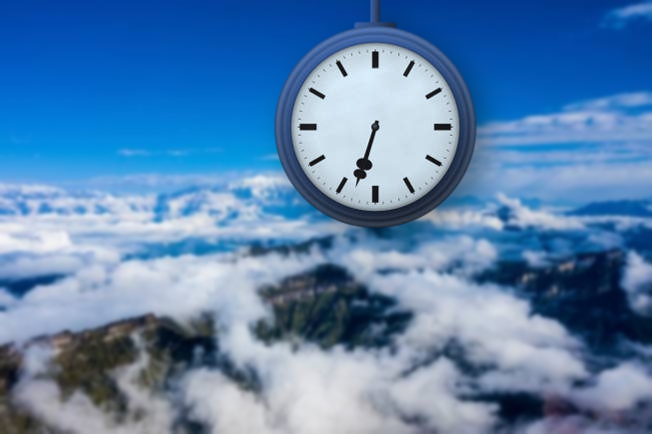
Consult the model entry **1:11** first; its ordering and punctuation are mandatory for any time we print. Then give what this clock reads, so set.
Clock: **6:33**
